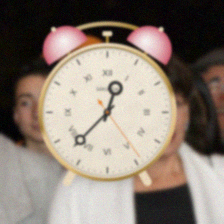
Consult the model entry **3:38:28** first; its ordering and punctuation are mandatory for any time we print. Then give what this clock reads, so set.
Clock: **12:37:24**
